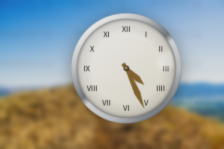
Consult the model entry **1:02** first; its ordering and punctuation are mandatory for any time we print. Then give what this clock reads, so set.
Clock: **4:26**
